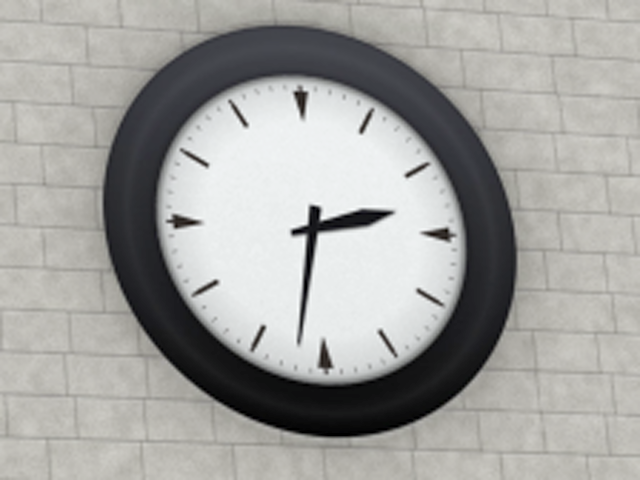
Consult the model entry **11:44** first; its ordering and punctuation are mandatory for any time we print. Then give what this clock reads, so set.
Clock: **2:32**
